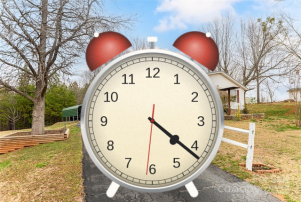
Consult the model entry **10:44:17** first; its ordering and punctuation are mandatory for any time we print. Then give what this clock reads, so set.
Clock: **4:21:31**
